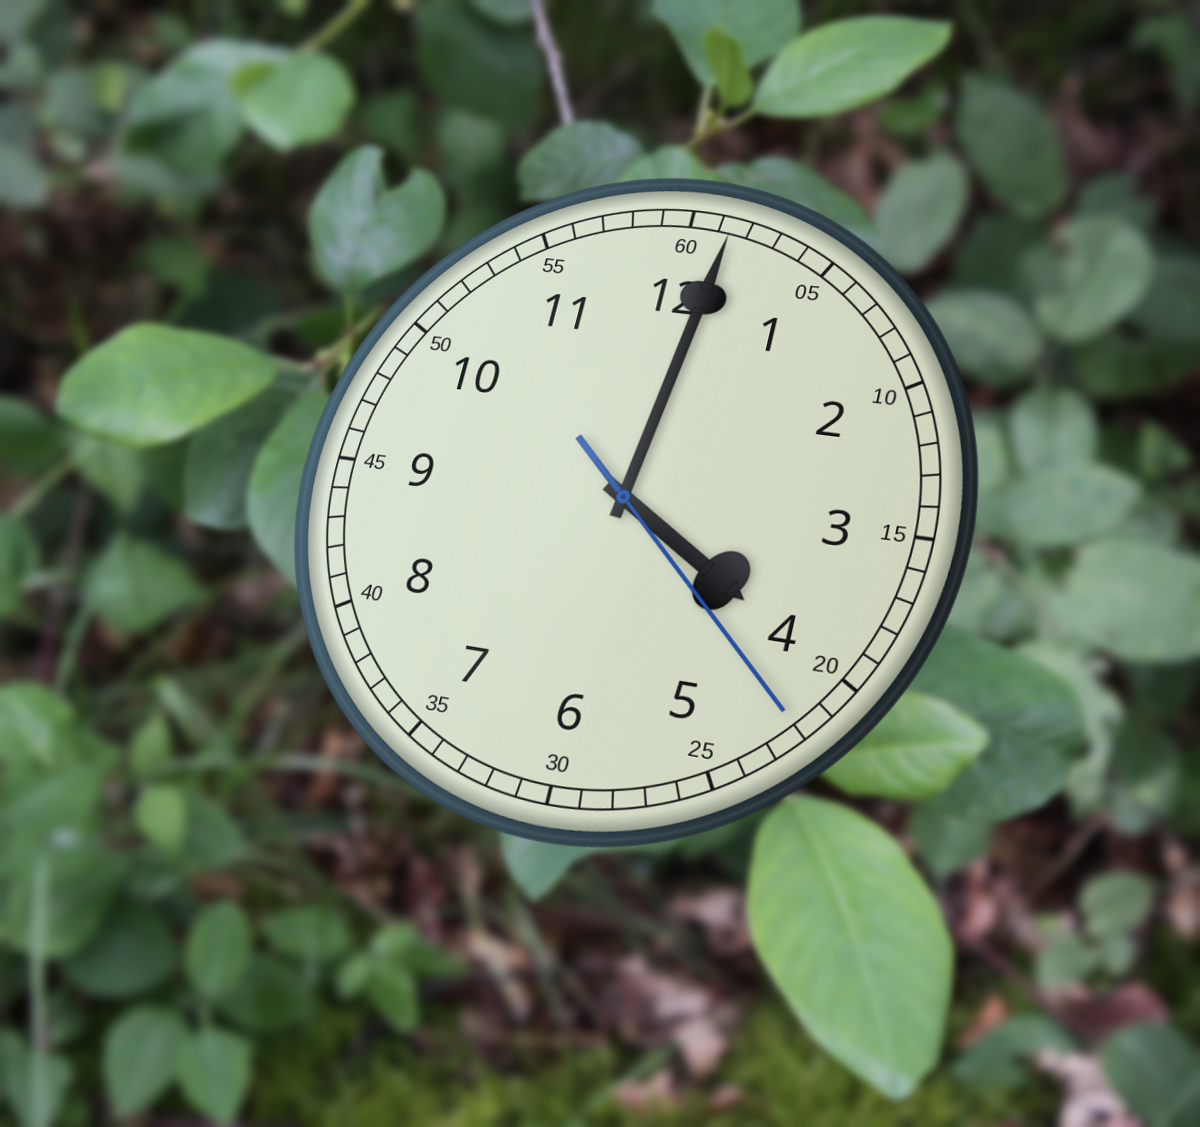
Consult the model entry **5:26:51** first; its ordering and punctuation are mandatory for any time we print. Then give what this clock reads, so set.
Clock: **4:01:22**
